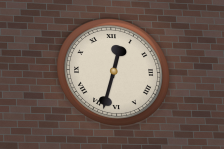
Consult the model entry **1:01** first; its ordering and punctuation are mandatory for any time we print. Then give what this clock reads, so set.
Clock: **12:33**
